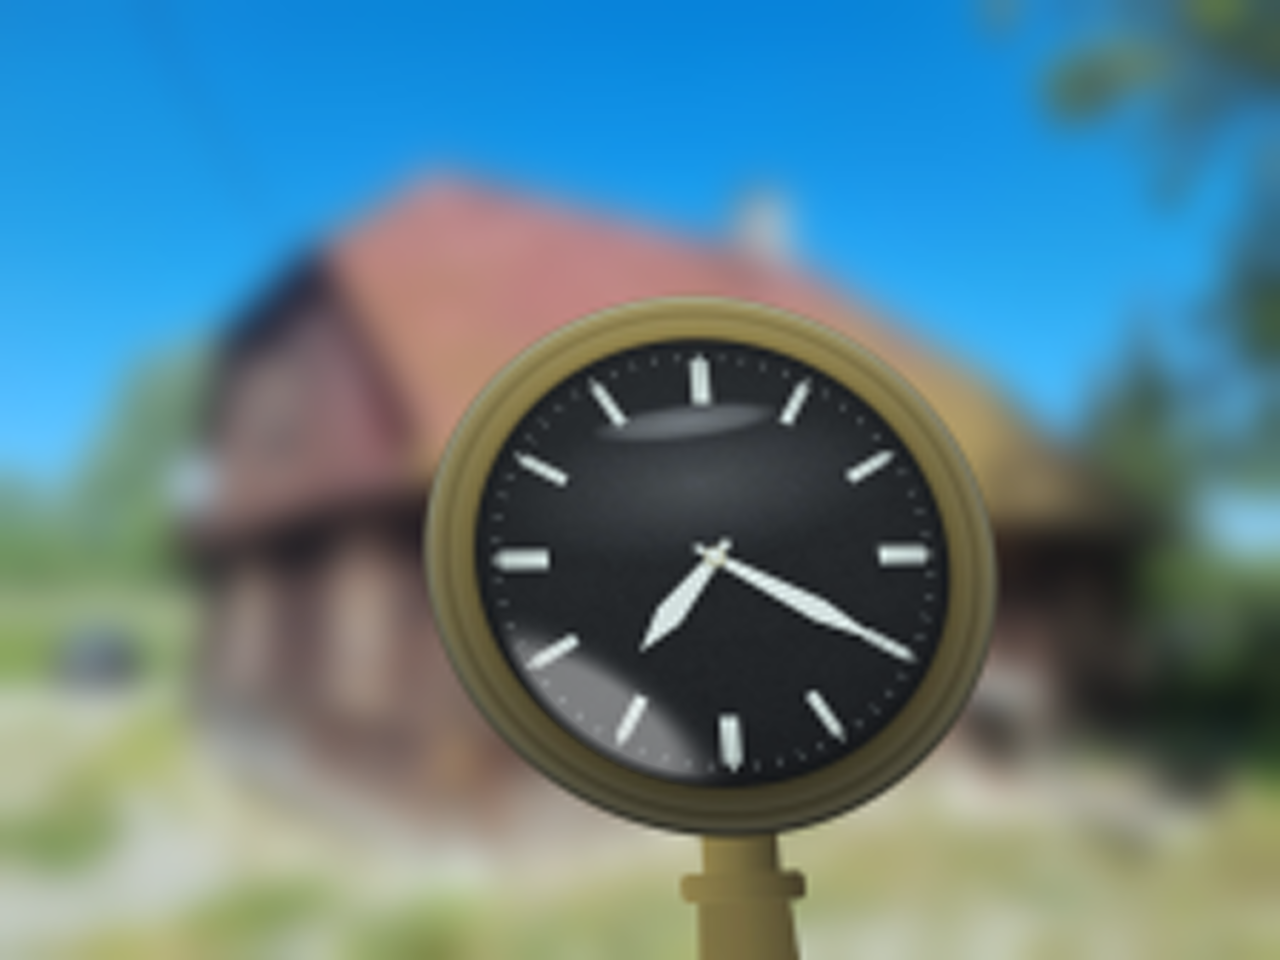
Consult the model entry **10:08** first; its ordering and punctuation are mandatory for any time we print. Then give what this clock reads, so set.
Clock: **7:20**
